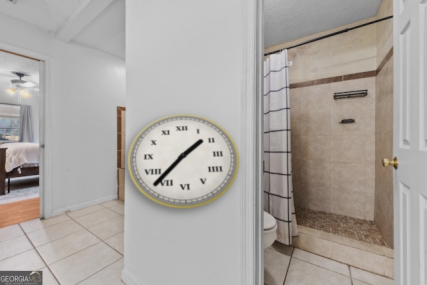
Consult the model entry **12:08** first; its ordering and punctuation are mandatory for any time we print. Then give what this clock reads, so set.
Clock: **1:37**
